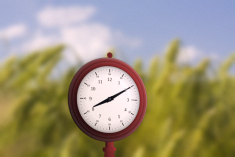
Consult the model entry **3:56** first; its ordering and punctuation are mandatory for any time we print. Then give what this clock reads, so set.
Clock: **8:10**
